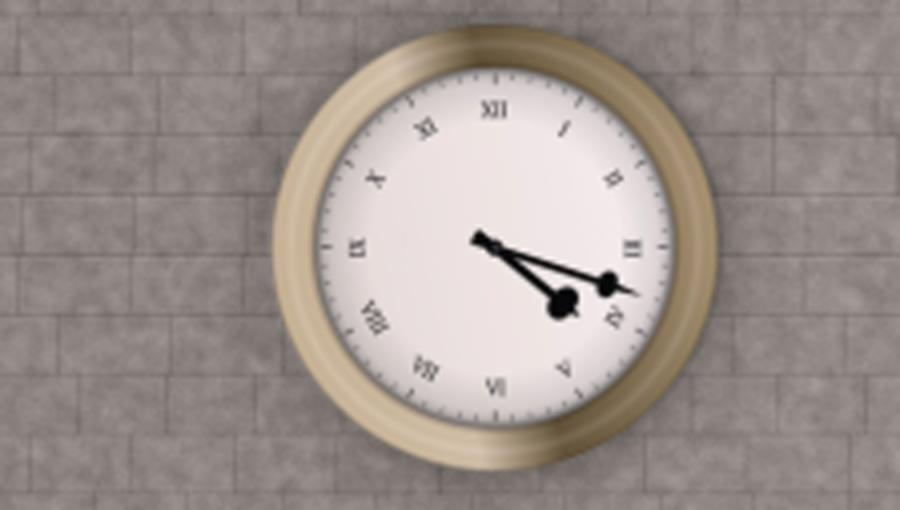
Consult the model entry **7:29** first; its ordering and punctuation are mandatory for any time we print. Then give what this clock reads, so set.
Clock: **4:18**
